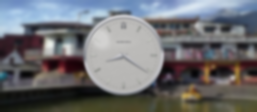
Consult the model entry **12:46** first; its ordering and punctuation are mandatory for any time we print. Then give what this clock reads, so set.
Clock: **8:21**
